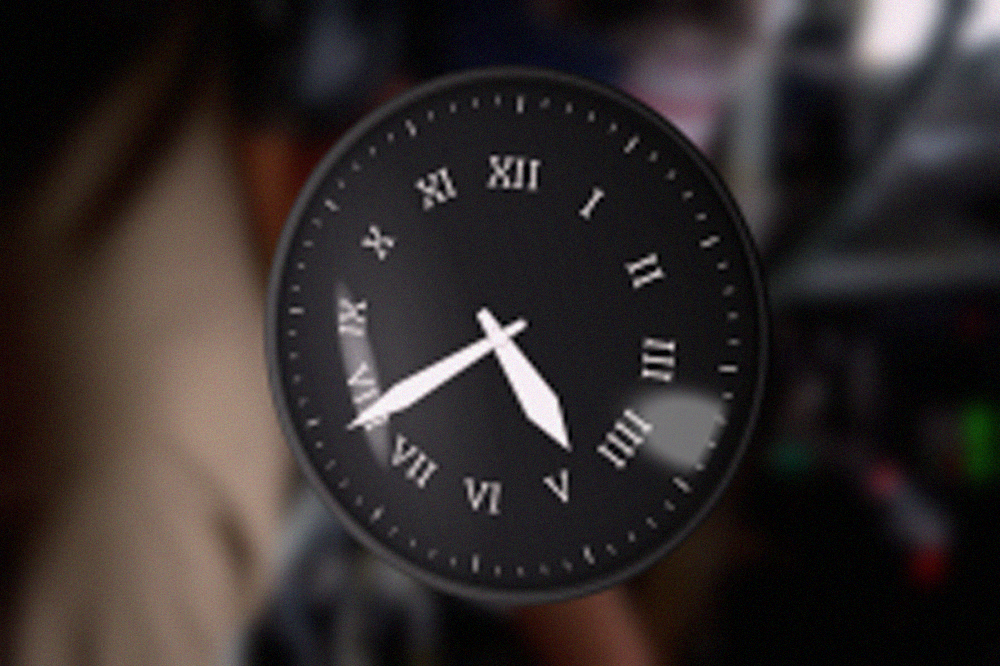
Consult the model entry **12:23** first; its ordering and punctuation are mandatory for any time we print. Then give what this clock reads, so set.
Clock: **4:39**
